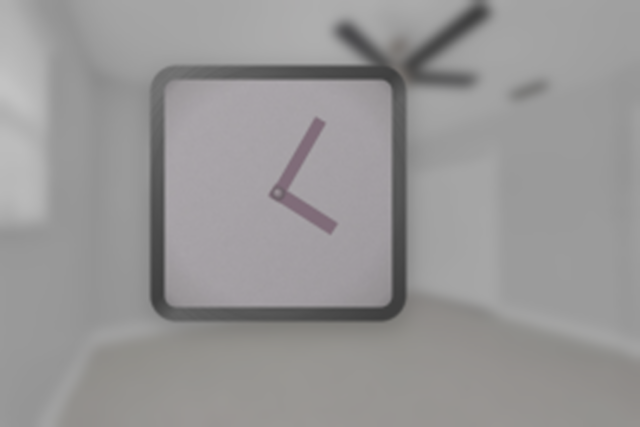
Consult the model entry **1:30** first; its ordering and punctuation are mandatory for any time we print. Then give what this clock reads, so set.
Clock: **4:05**
